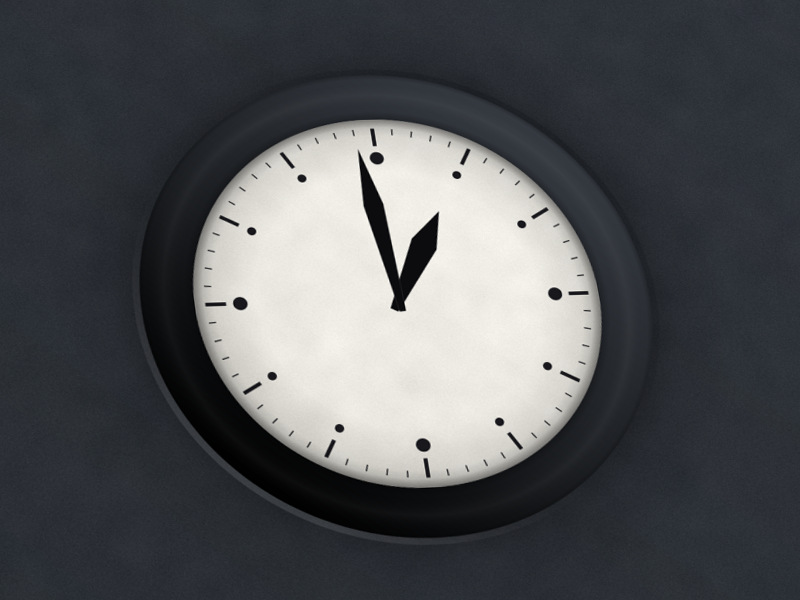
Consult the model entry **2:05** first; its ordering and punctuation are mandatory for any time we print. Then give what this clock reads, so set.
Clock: **12:59**
